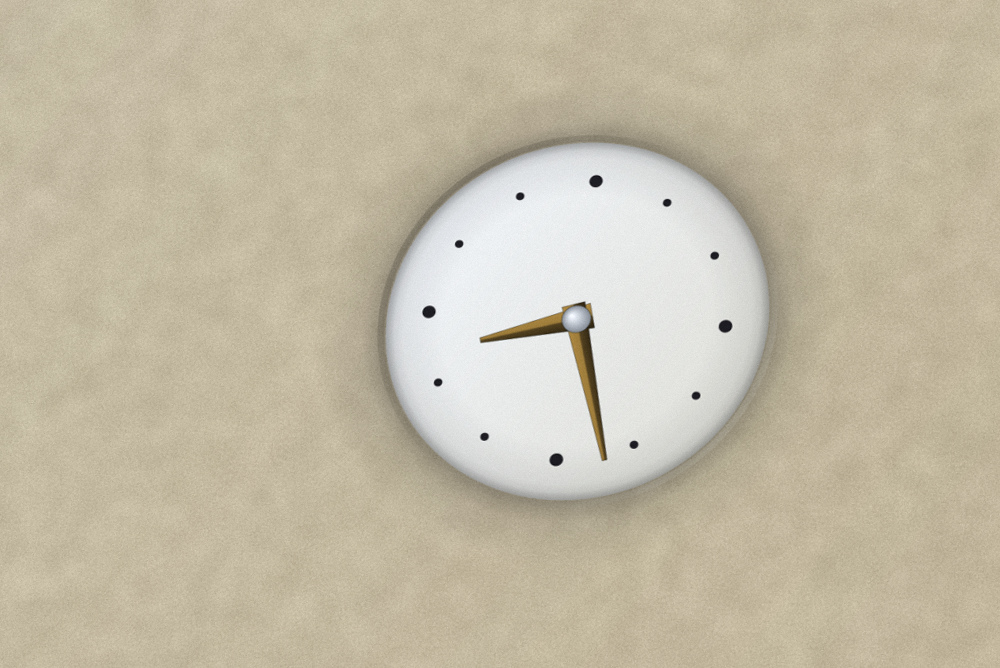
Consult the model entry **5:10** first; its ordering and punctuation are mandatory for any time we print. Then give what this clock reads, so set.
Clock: **8:27**
